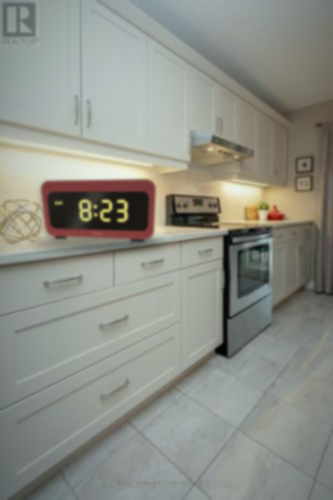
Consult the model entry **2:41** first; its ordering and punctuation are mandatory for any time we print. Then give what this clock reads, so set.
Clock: **8:23**
